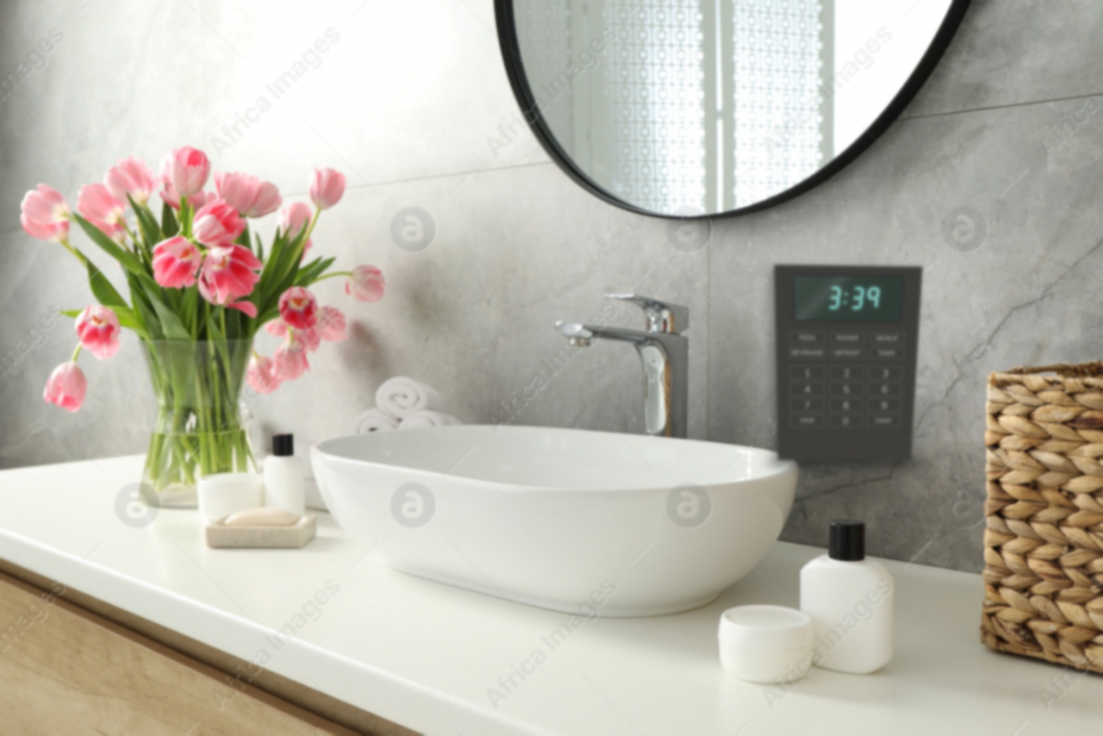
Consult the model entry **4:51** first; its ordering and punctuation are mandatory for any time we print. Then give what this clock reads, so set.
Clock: **3:39**
